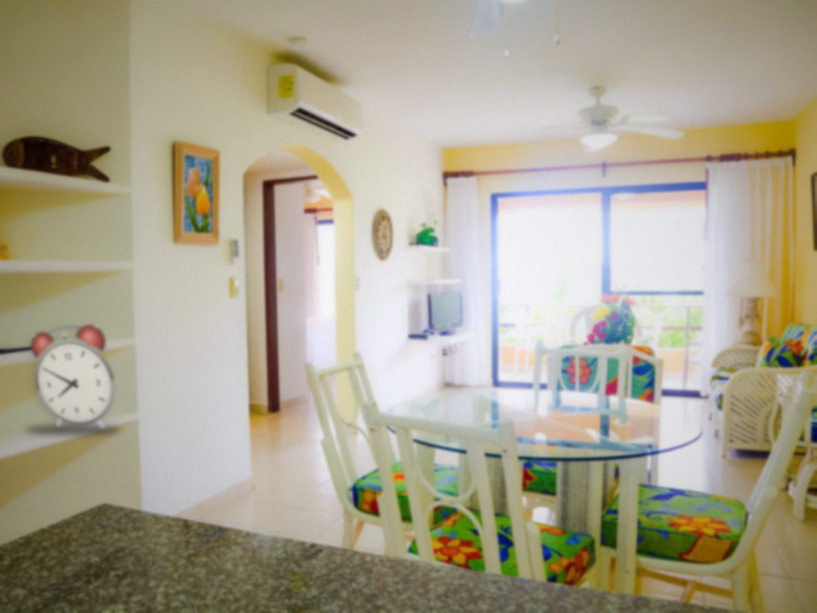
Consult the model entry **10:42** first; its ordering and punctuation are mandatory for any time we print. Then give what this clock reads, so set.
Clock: **7:50**
